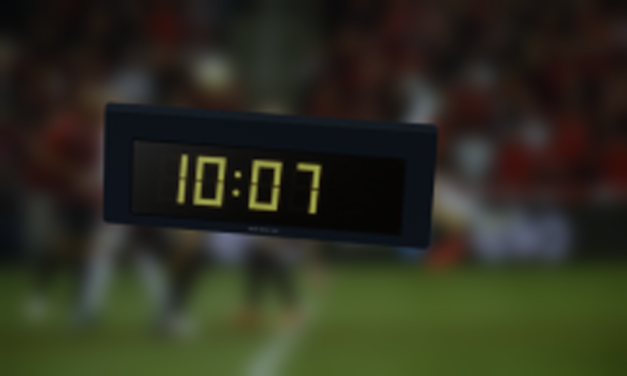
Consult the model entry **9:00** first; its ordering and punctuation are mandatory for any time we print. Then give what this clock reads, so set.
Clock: **10:07**
